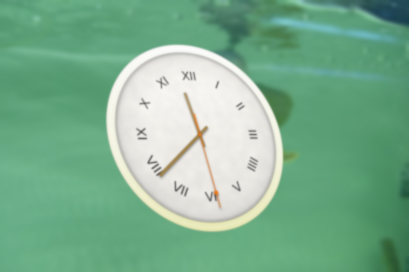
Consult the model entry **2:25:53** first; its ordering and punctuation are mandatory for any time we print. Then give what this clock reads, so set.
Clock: **11:38:29**
